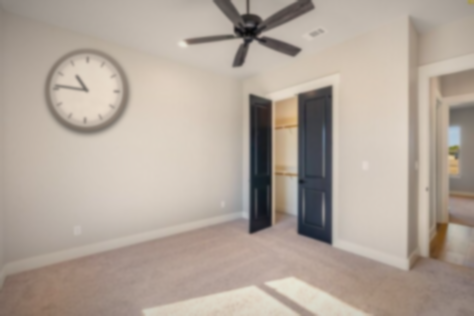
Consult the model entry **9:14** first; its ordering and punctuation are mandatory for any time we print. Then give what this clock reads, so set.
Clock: **10:46**
